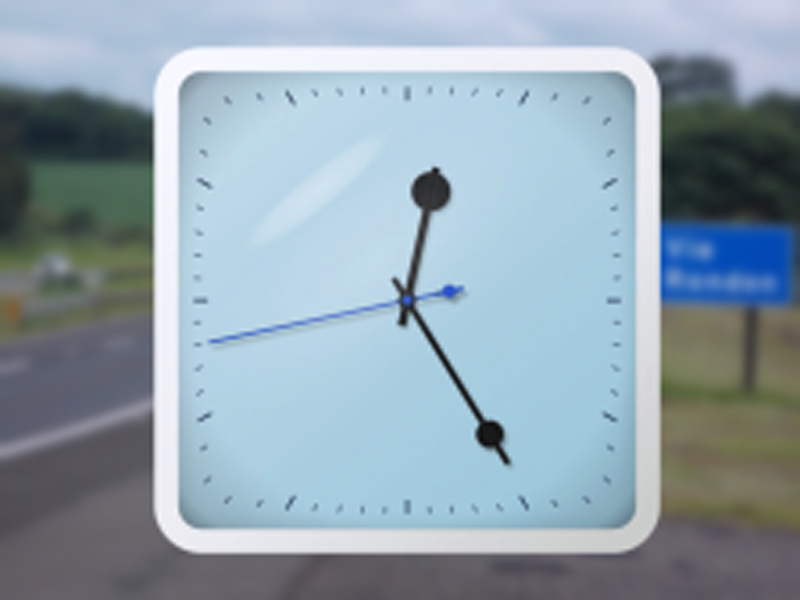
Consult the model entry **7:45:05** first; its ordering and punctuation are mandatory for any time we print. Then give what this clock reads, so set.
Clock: **12:24:43**
